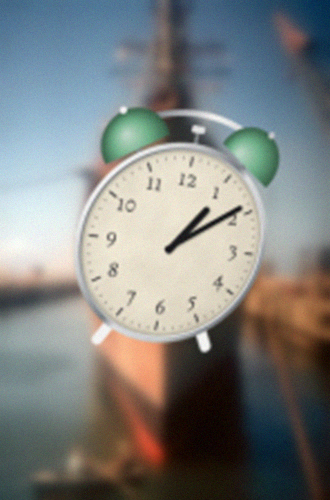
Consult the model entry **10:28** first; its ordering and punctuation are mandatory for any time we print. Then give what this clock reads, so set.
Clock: **1:09**
